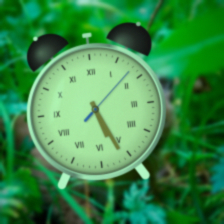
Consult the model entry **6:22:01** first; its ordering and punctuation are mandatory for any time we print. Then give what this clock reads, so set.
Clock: **5:26:08**
